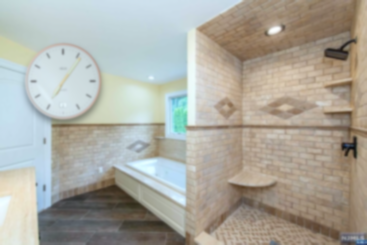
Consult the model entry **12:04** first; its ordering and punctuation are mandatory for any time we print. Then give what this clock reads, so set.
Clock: **7:06**
